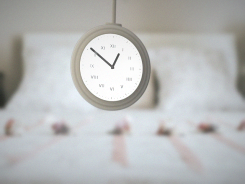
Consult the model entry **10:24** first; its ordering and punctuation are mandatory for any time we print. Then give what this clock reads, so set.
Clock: **12:51**
